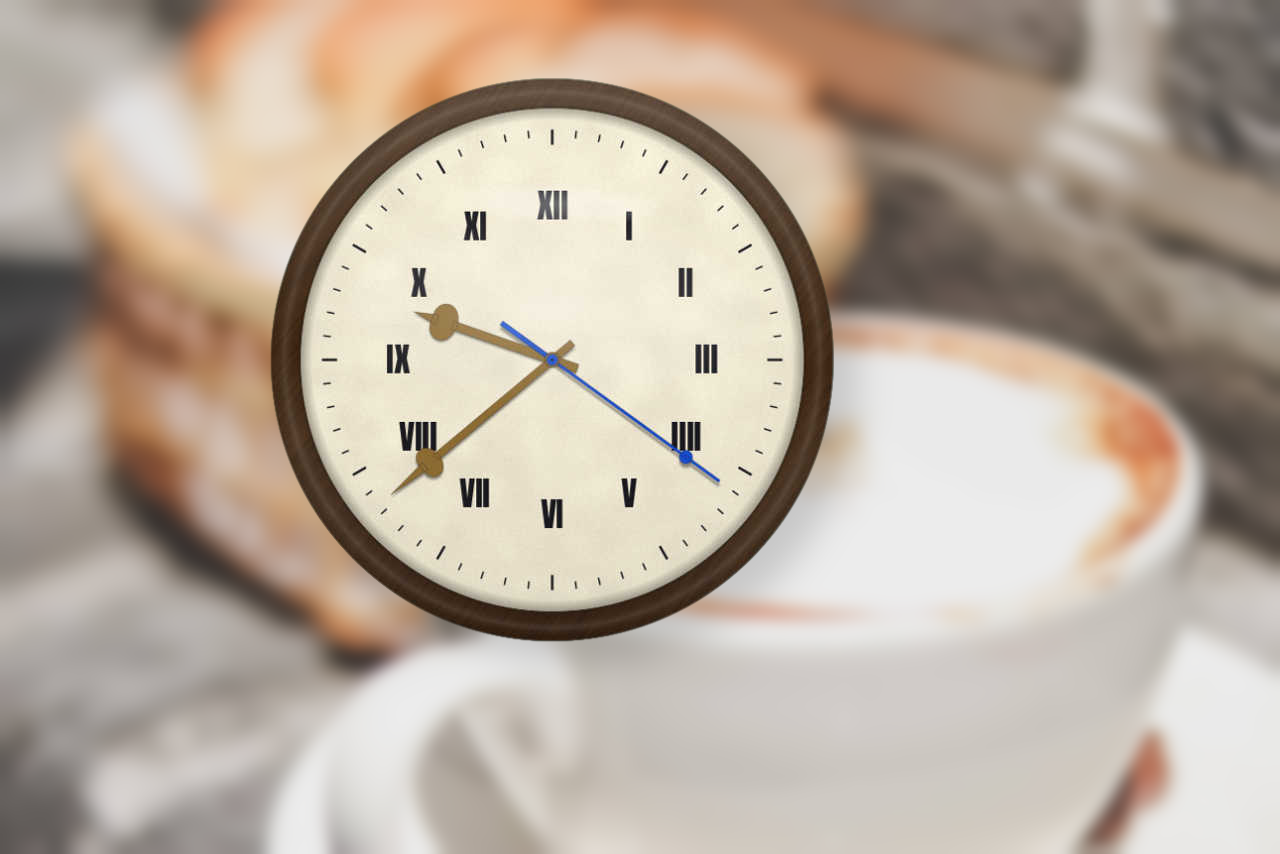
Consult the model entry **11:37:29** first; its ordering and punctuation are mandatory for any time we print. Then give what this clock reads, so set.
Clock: **9:38:21**
